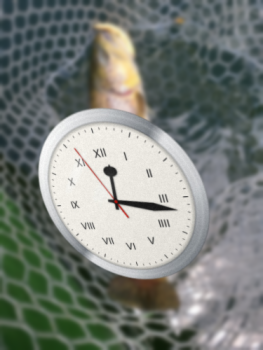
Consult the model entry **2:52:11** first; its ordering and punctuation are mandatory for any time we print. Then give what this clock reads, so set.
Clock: **12:16:56**
